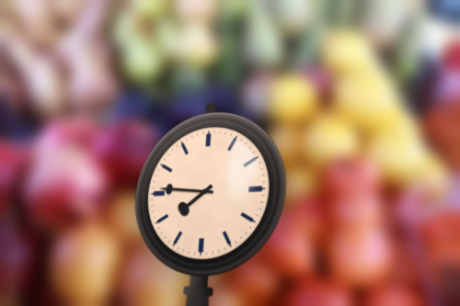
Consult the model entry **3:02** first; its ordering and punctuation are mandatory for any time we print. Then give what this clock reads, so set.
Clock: **7:46**
